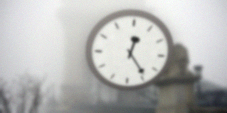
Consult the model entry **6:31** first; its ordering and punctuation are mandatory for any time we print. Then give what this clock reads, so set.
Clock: **12:24**
